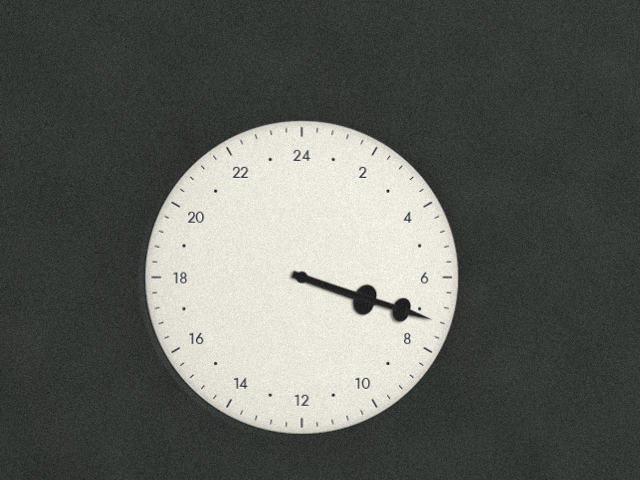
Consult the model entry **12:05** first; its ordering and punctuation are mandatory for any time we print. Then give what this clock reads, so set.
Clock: **7:18**
